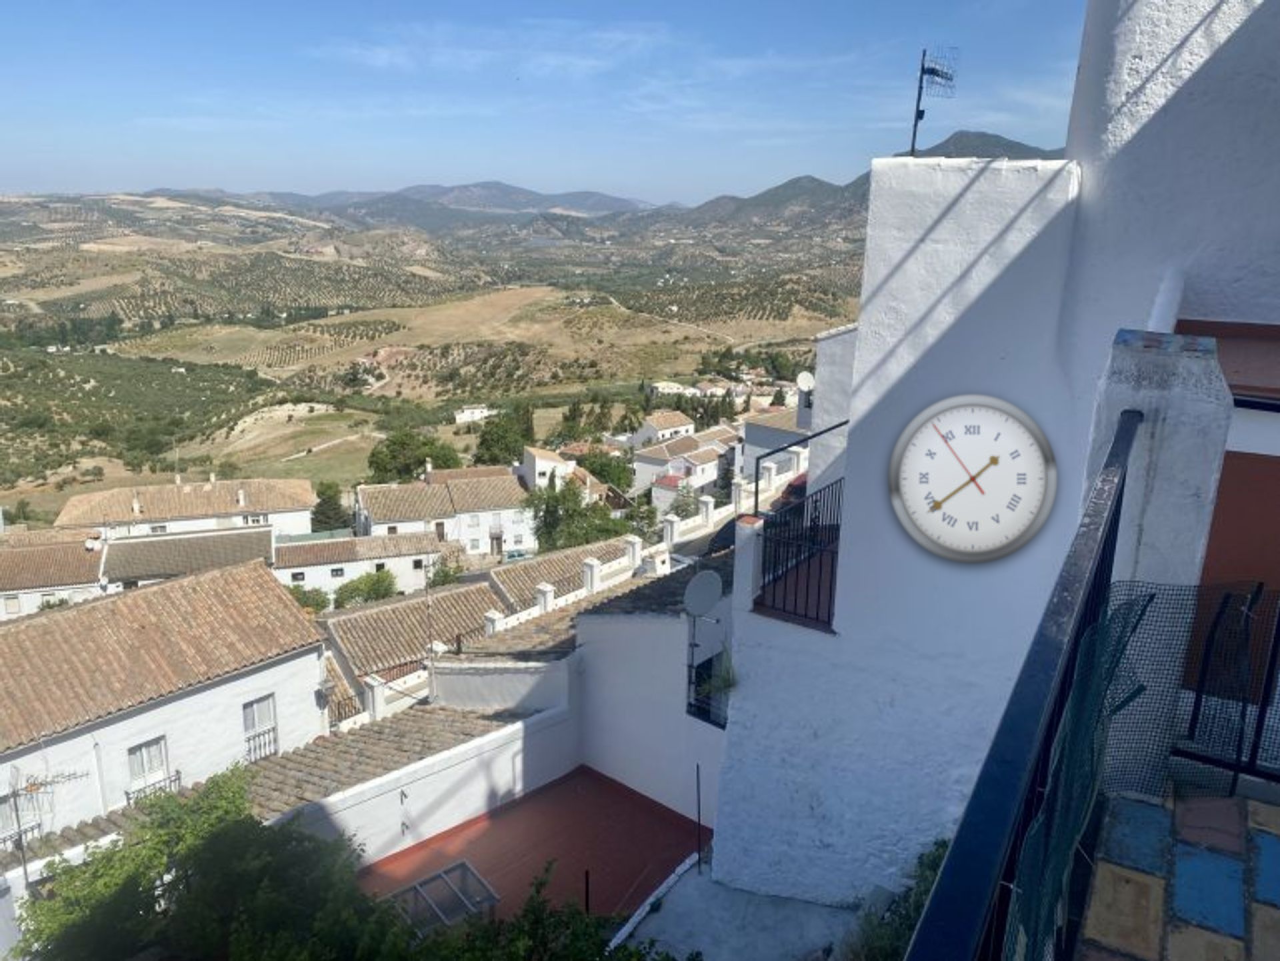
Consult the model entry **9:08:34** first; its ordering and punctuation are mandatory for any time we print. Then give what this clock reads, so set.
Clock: **1:38:54**
